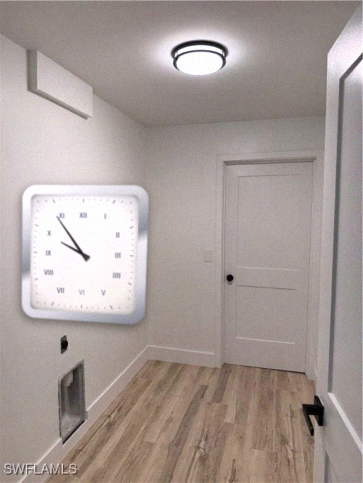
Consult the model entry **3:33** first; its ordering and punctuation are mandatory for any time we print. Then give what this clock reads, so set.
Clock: **9:54**
